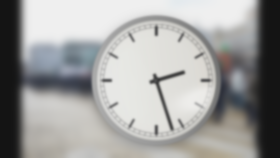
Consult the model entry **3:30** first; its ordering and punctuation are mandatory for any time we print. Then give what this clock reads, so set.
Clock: **2:27**
